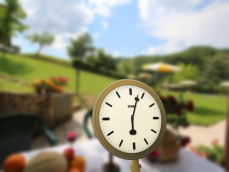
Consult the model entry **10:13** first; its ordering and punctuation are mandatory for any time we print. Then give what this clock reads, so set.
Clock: **6:03**
